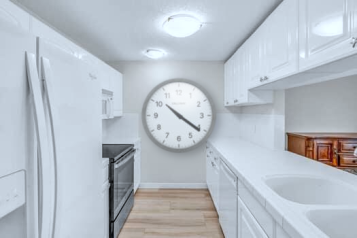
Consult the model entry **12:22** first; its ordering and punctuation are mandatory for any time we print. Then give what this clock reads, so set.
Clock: **10:21**
